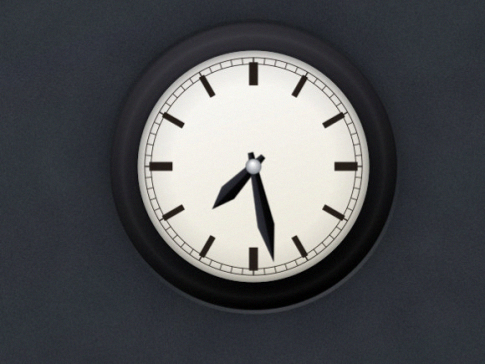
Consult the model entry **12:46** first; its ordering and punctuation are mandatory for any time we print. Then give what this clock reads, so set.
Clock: **7:28**
